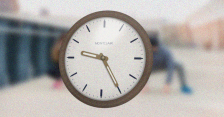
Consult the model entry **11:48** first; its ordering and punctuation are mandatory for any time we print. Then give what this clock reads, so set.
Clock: **9:25**
